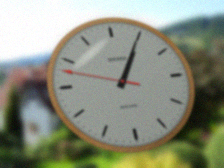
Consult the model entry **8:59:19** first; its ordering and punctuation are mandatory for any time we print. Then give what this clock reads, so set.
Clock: **1:04:48**
